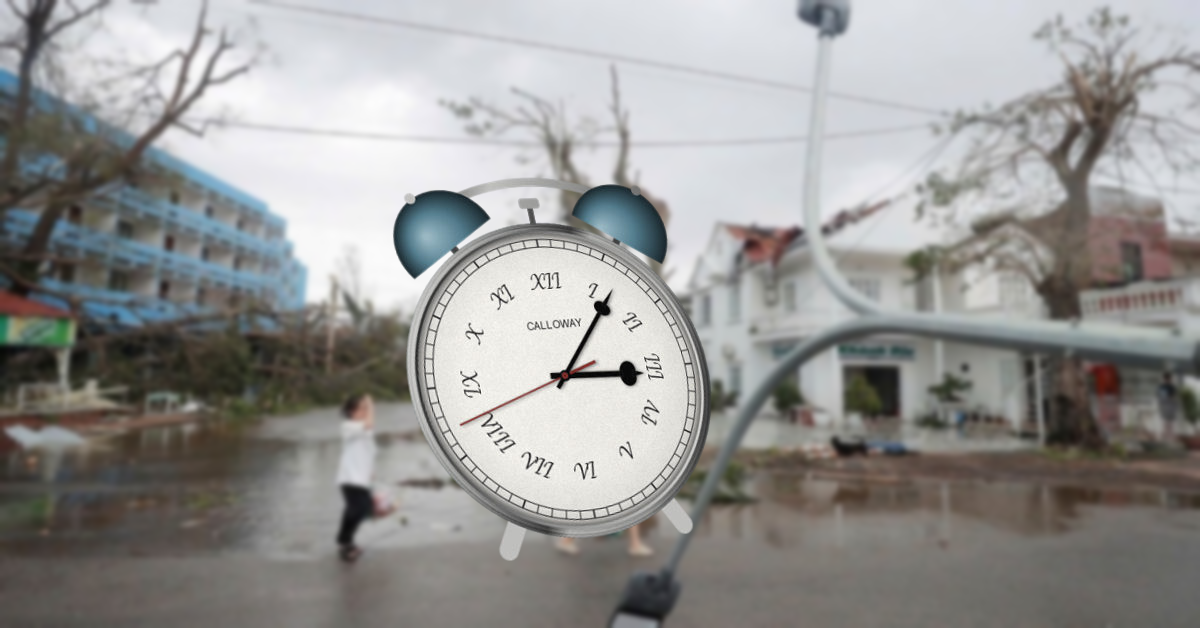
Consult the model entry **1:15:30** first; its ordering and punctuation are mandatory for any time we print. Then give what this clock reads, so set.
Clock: **3:06:42**
